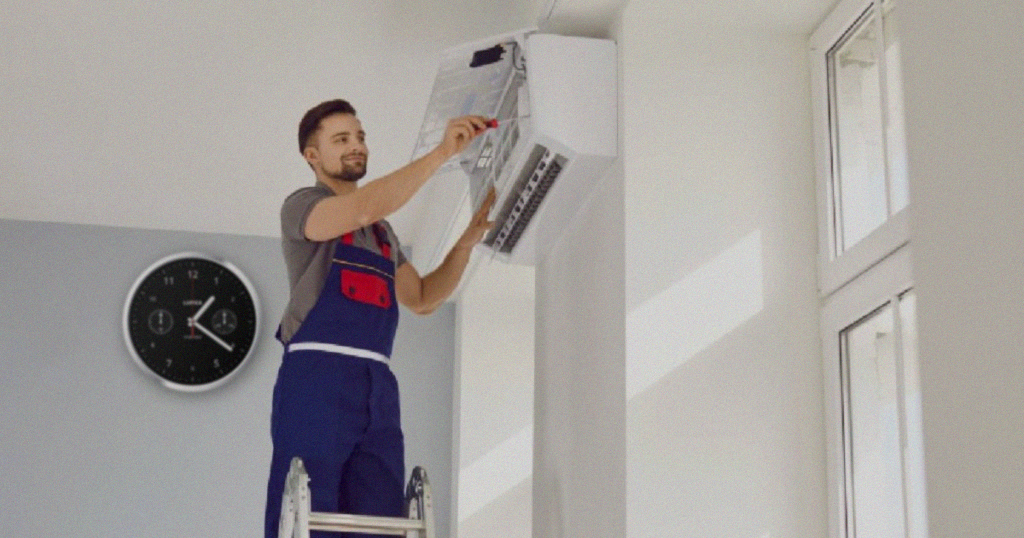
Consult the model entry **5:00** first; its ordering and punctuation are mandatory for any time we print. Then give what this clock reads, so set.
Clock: **1:21**
